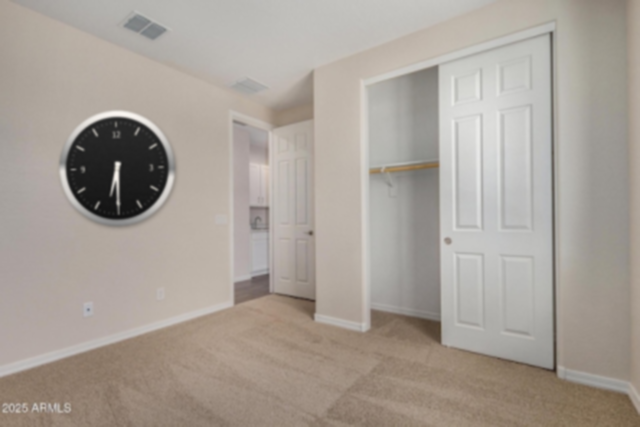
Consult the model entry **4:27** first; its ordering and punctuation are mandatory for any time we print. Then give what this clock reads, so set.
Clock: **6:30**
